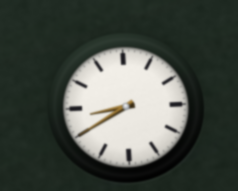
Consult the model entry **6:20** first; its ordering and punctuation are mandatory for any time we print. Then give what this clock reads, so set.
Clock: **8:40**
